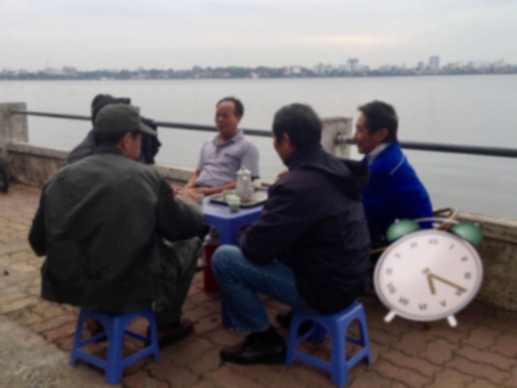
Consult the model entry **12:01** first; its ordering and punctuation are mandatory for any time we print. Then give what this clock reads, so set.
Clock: **5:19**
